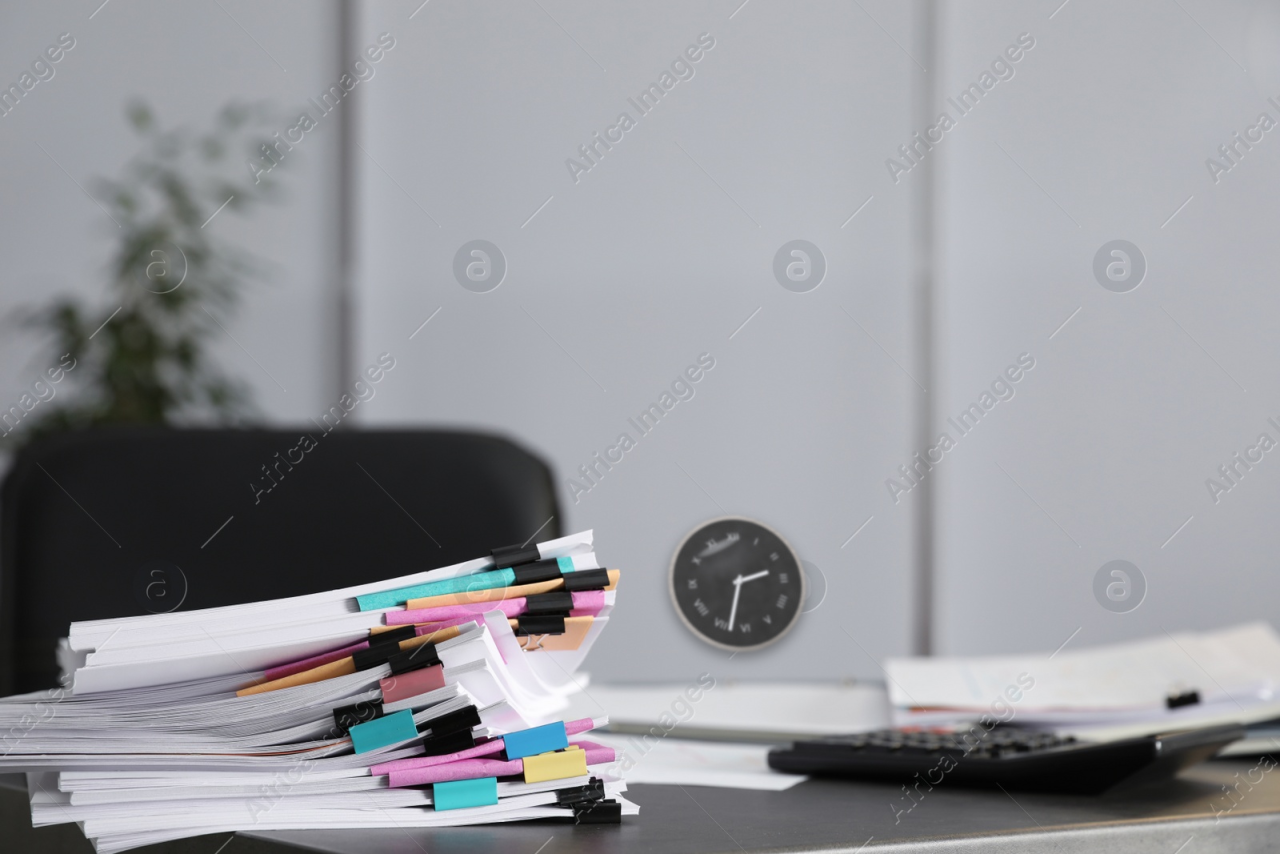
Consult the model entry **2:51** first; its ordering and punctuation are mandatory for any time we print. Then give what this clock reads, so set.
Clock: **2:33**
